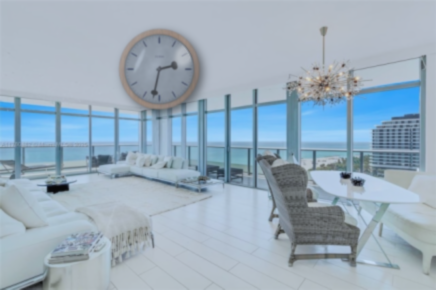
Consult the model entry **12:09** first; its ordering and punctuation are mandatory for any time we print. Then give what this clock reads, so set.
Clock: **2:32**
